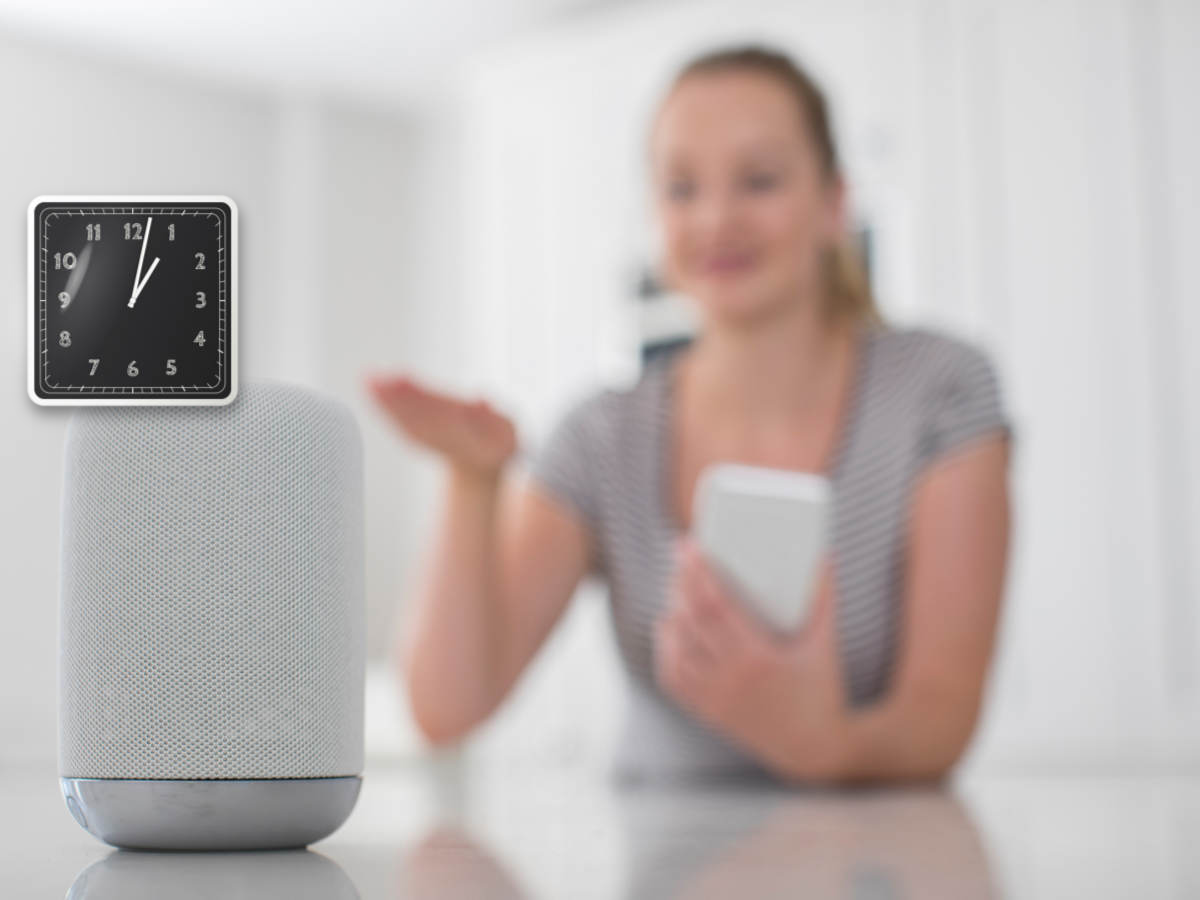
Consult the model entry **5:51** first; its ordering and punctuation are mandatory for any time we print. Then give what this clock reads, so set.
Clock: **1:02**
